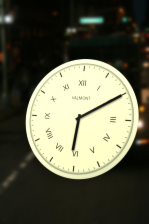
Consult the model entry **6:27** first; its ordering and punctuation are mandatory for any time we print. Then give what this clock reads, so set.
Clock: **6:10**
